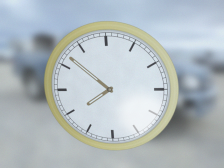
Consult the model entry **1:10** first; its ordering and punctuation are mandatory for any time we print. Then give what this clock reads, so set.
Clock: **7:52**
